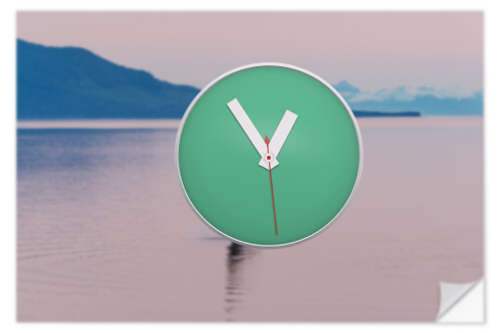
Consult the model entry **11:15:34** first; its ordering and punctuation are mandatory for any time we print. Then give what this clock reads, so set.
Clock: **12:54:29**
